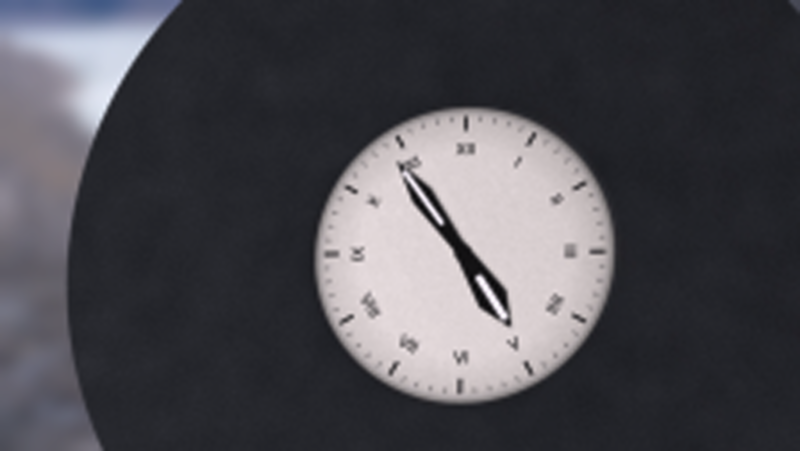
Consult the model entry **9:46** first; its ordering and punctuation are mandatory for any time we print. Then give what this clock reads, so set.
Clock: **4:54**
